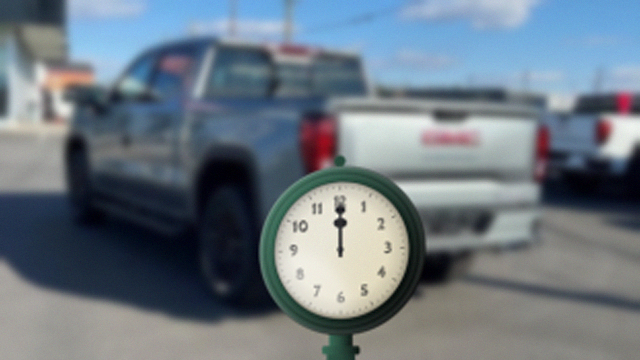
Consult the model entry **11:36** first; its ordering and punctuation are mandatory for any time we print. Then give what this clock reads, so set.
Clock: **12:00**
